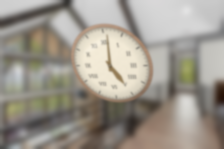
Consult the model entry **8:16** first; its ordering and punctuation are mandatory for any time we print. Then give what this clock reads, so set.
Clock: **5:01**
